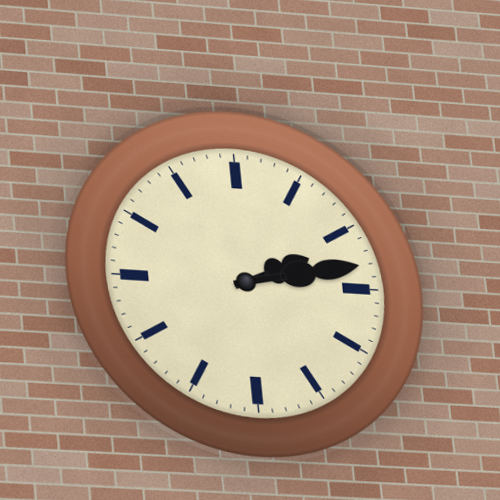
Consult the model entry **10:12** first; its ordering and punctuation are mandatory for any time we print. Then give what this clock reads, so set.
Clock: **2:13**
